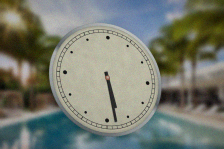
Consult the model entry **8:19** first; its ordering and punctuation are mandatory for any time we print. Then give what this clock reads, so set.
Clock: **5:28**
